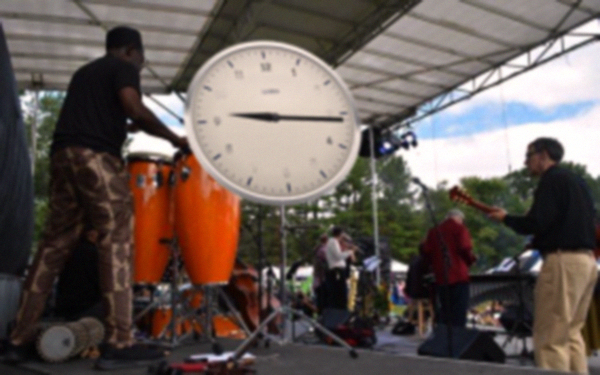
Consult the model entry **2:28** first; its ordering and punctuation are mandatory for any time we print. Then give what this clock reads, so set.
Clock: **9:16**
